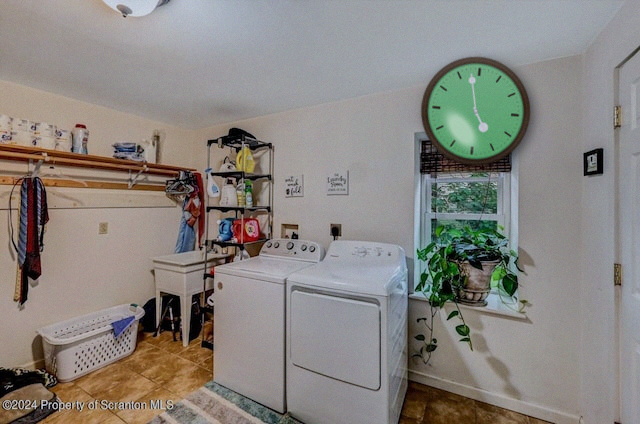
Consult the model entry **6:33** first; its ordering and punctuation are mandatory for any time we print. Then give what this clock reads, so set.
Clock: **4:58**
